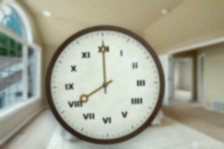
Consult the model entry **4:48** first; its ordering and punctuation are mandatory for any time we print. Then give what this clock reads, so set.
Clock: **8:00**
